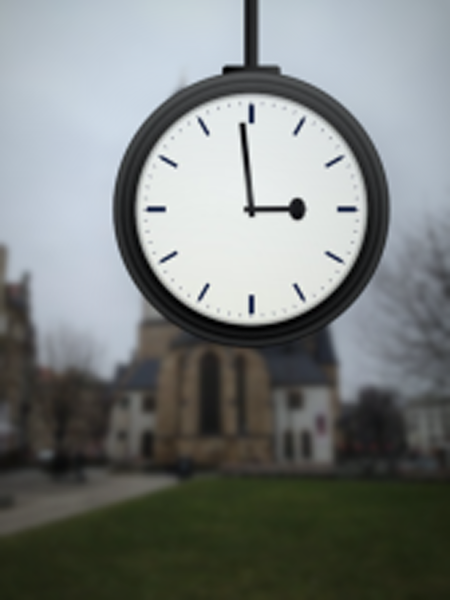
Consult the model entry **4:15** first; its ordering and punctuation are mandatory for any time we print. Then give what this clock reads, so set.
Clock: **2:59**
